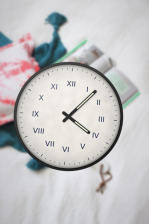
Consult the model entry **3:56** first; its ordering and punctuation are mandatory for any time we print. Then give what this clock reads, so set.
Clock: **4:07**
